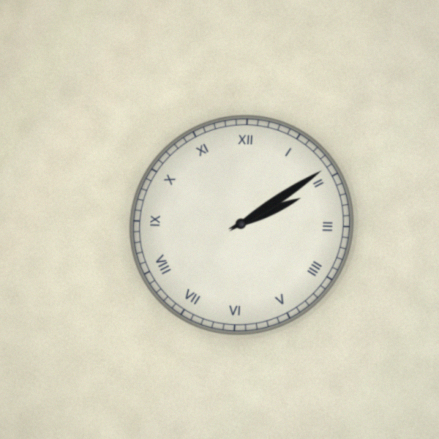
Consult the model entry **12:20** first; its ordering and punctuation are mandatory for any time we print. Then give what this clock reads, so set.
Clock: **2:09**
